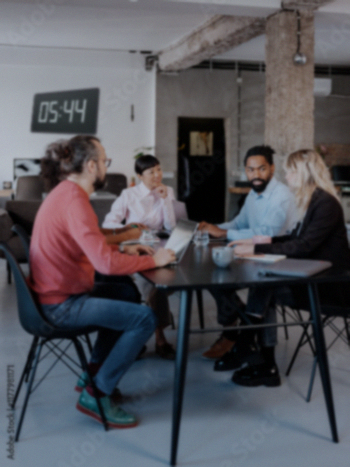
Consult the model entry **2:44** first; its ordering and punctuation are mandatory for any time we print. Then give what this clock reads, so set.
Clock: **5:44**
